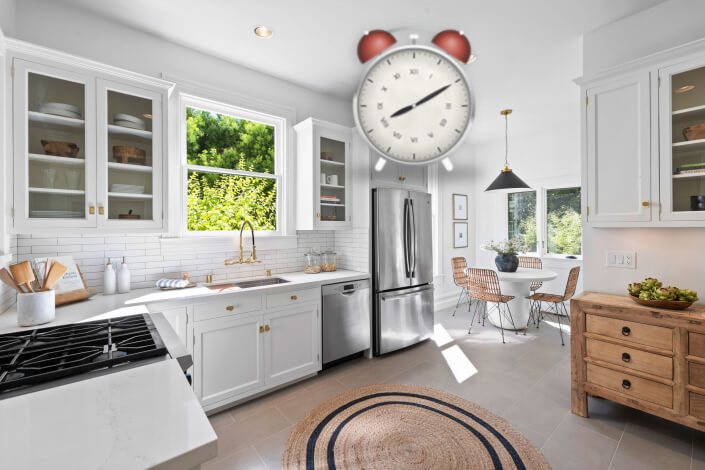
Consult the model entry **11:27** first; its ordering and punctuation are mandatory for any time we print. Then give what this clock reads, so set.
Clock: **8:10**
